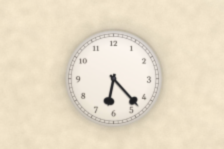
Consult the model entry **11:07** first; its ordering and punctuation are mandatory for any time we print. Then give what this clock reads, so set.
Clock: **6:23**
